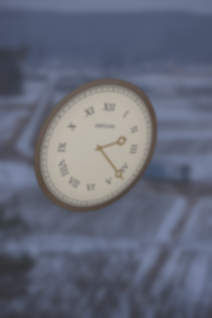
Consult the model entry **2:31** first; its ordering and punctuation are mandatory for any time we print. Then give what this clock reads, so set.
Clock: **2:22**
